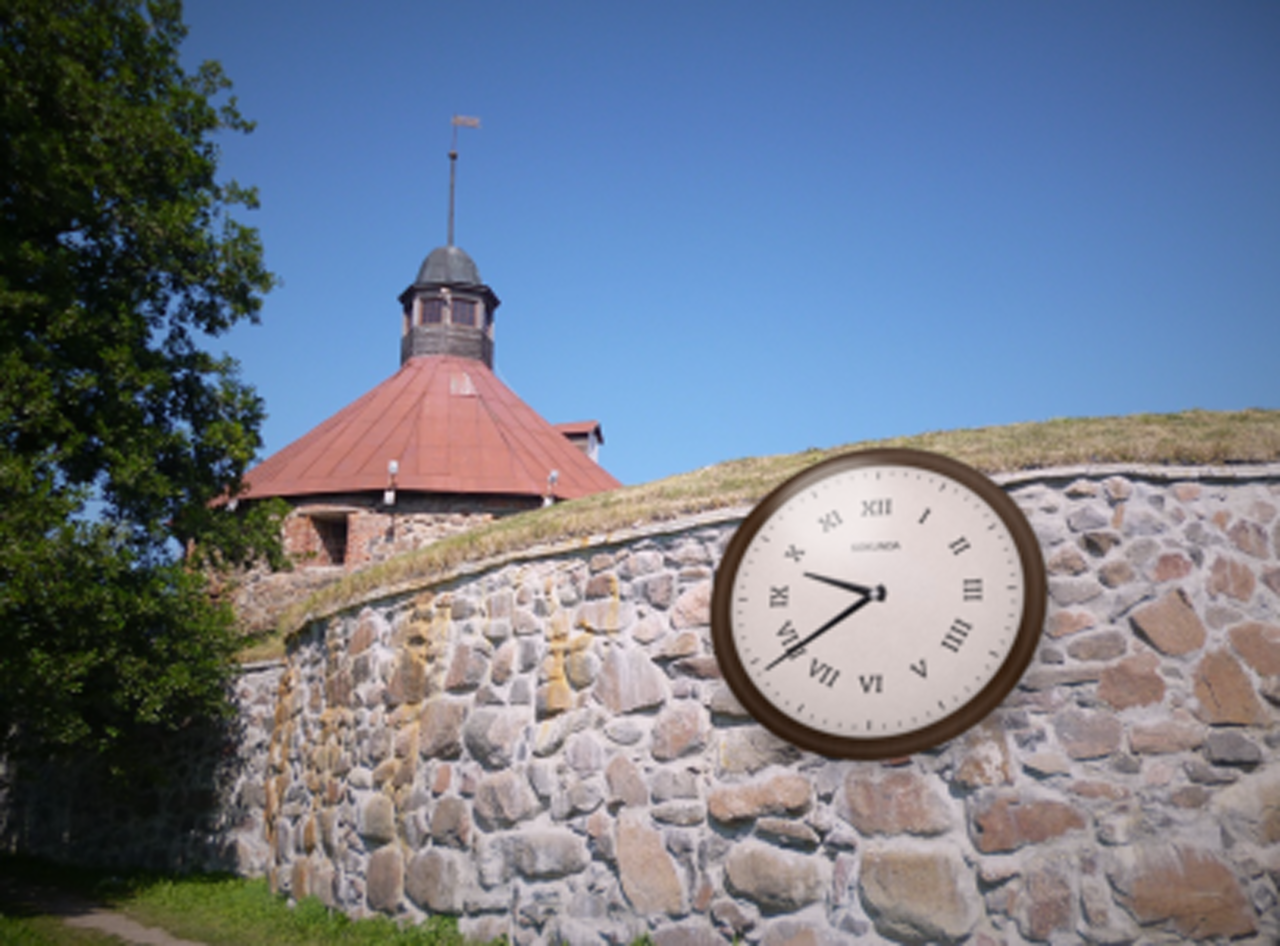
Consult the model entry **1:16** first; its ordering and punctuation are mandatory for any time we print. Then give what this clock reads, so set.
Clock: **9:39**
